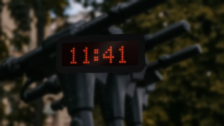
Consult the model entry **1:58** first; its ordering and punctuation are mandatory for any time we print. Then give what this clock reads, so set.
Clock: **11:41**
